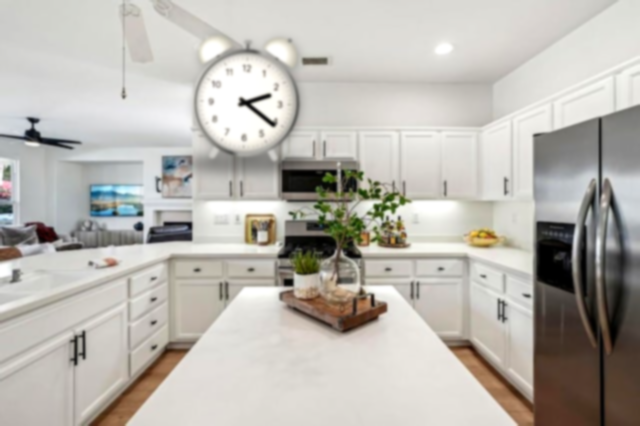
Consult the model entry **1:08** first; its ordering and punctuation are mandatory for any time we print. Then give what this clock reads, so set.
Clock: **2:21**
